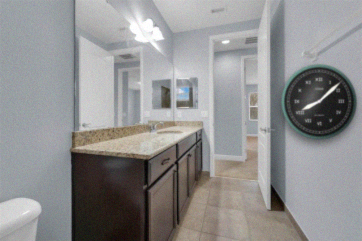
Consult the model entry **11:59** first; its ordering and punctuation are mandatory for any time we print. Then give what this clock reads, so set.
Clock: **8:08**
